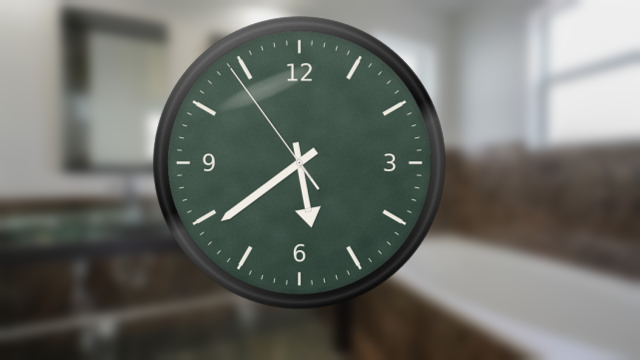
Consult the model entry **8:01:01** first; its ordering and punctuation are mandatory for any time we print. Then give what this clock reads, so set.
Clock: **5:38:54**
